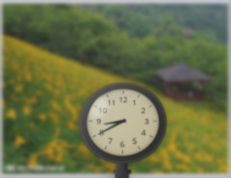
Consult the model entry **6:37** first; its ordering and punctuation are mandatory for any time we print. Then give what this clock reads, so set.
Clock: **8:40**
